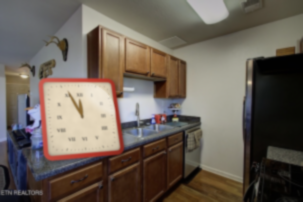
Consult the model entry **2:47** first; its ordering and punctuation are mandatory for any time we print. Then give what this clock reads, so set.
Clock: **11:56**
